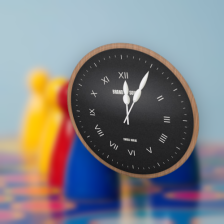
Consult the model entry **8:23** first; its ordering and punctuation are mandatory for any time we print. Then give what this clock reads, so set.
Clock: **12:05**
